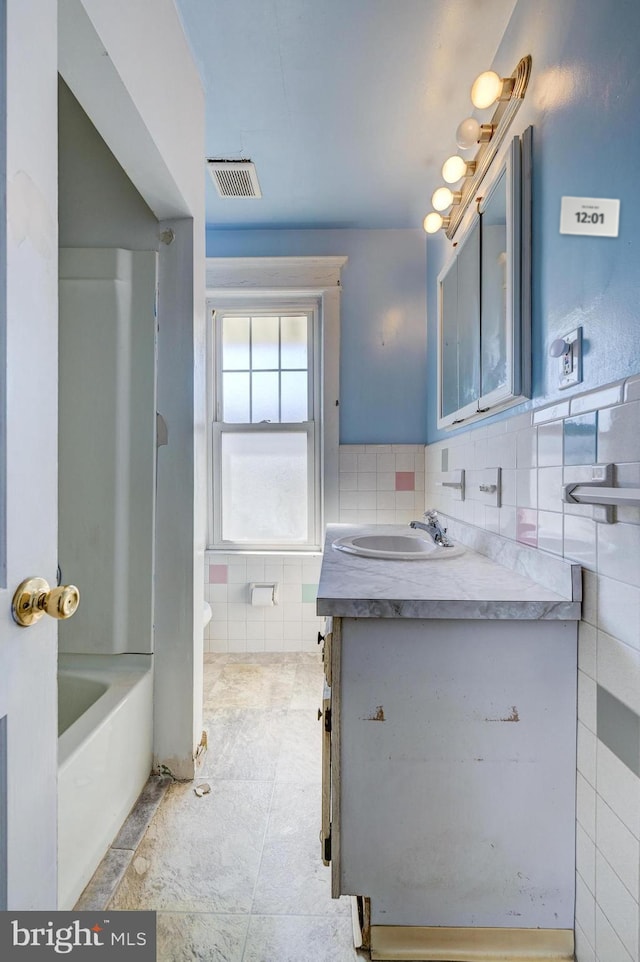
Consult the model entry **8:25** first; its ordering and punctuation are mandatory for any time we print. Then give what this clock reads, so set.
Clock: **12:01**
